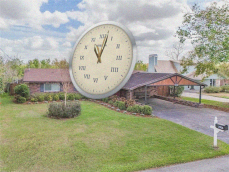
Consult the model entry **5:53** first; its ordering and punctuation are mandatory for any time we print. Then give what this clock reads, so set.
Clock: **11:02**
